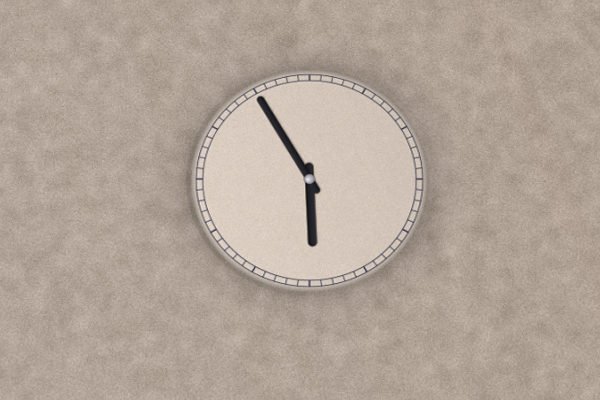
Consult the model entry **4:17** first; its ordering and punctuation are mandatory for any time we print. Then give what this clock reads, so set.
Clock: **5:55**
